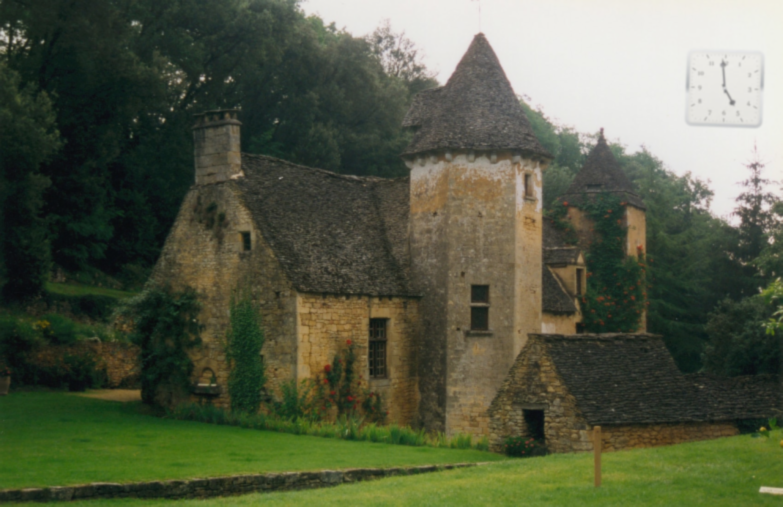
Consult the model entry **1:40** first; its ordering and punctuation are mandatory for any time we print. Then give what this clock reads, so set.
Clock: **4:59**
